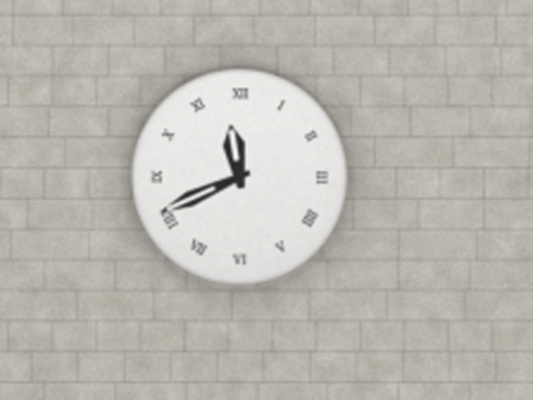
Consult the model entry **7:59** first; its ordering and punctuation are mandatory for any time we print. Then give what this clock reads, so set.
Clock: **11:41**
